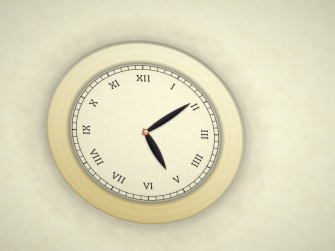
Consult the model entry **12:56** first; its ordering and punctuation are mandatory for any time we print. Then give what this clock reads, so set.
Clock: **5:09**
